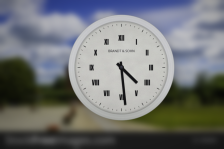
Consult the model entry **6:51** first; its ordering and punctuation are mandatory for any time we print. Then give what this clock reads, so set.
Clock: **4:29**
